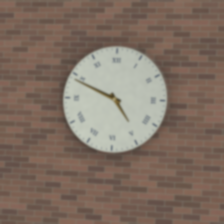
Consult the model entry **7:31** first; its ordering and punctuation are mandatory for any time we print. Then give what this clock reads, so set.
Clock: **4:49**
